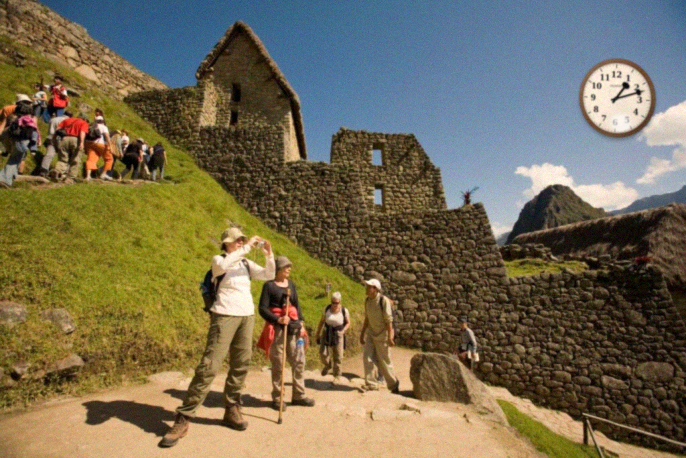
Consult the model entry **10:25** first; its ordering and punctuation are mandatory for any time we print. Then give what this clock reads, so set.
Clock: **1:12**
